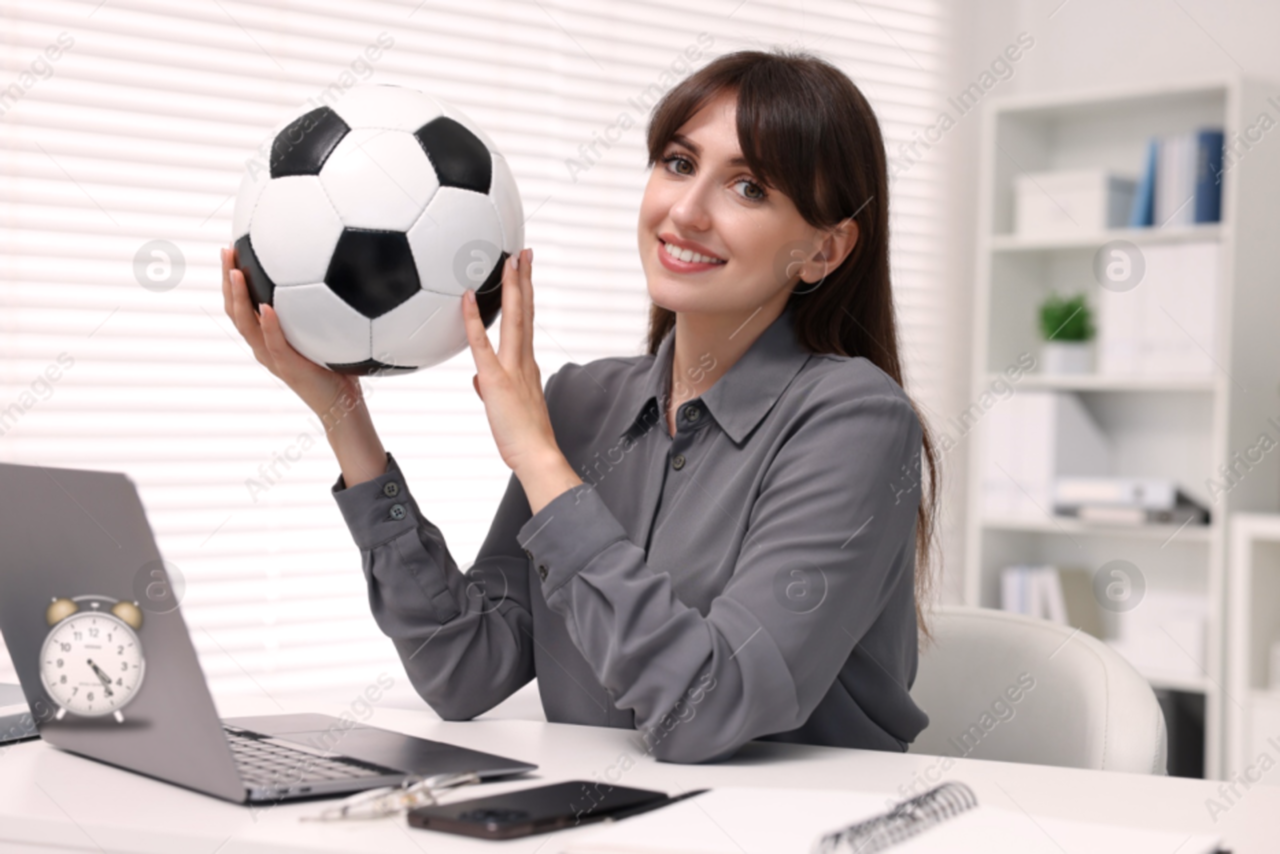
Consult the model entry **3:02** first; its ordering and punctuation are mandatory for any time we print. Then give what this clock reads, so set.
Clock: **4:24**
